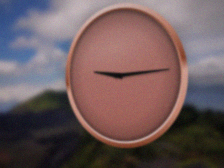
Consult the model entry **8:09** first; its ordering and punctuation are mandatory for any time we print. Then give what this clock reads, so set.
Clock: **9:14**
